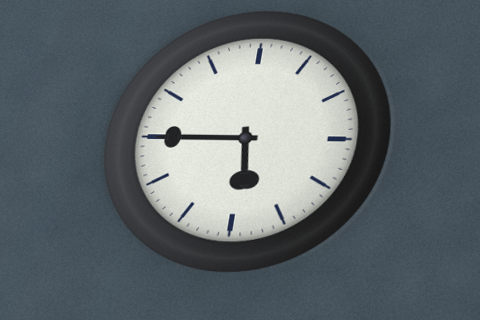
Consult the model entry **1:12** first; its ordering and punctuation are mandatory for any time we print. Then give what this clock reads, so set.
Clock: **5:45**
